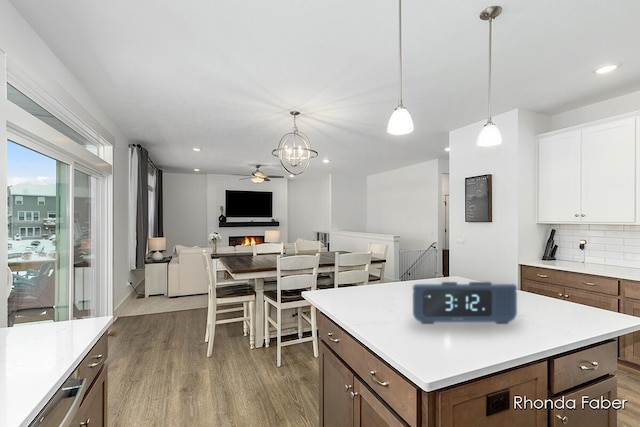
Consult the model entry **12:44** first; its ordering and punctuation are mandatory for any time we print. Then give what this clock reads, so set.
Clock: **3:12**
